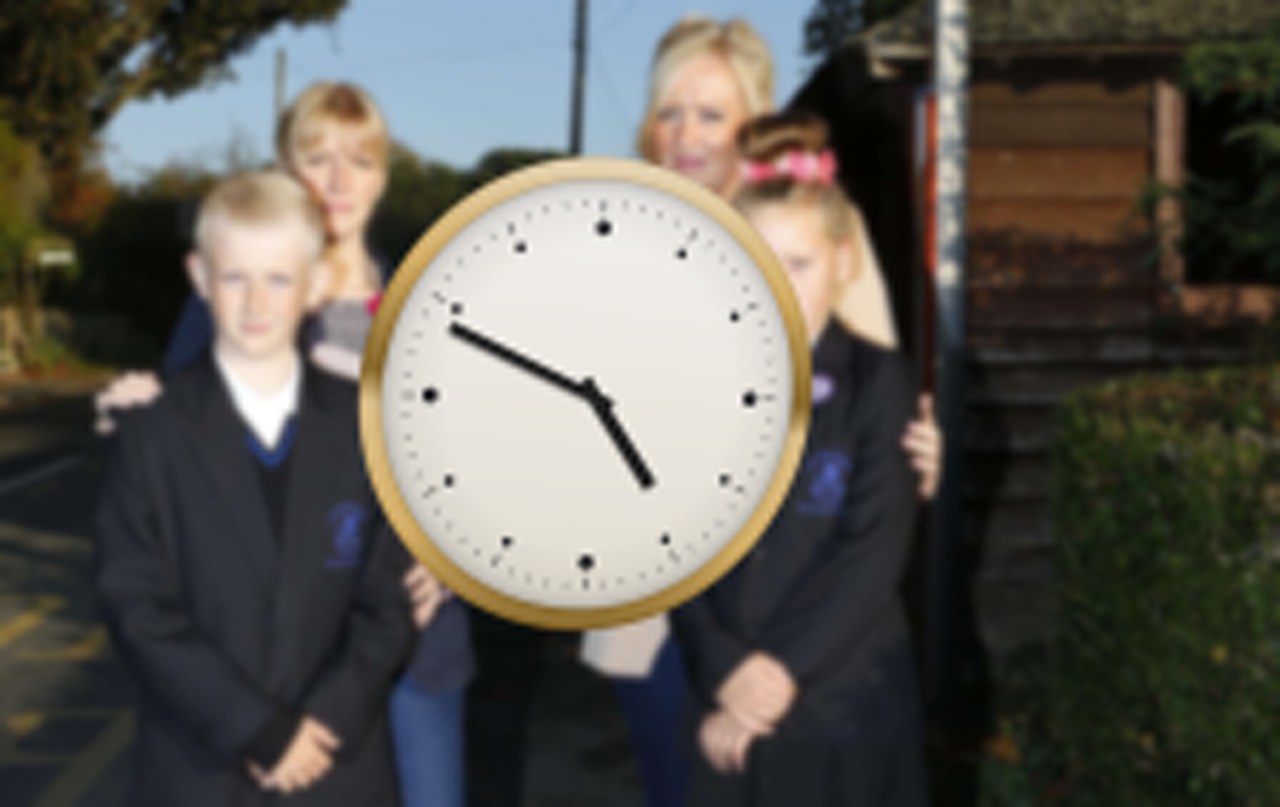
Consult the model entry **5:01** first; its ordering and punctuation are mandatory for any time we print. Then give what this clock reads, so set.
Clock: **4:49**
